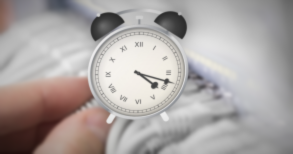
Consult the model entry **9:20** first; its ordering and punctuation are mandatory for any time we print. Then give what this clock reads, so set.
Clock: **4:18**
